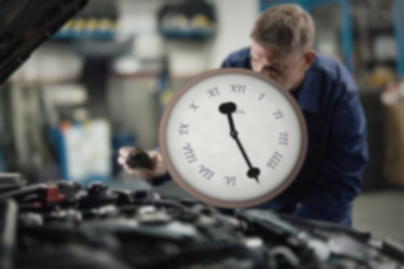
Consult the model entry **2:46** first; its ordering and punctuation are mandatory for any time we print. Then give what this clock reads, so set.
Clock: **11:25**
